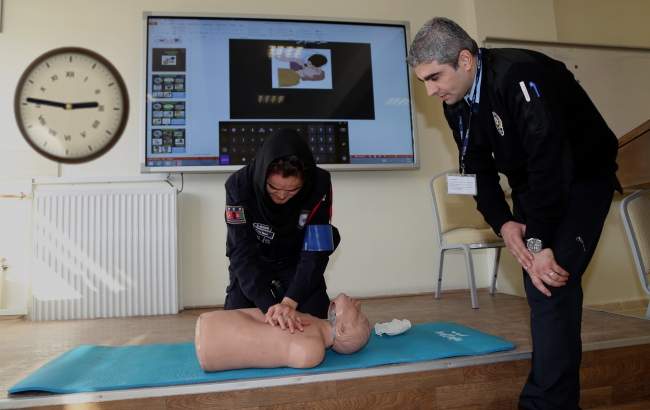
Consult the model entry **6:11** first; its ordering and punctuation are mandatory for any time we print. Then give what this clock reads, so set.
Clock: **2:46**
